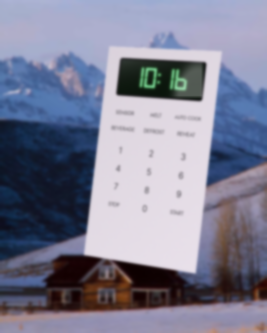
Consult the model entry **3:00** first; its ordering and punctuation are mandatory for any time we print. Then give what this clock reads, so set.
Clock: **10:16**
